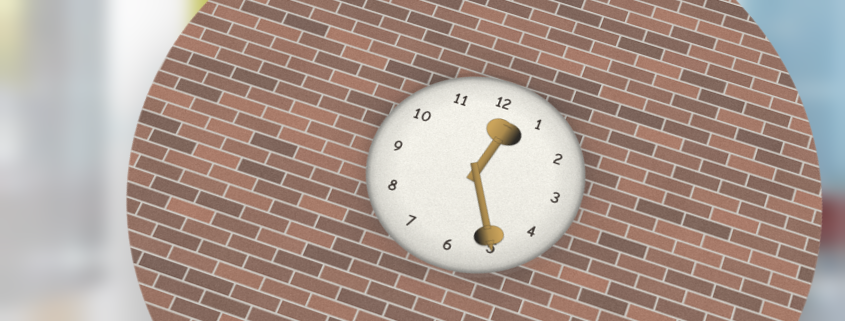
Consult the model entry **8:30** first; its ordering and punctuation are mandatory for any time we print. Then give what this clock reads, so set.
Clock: **12:25**
